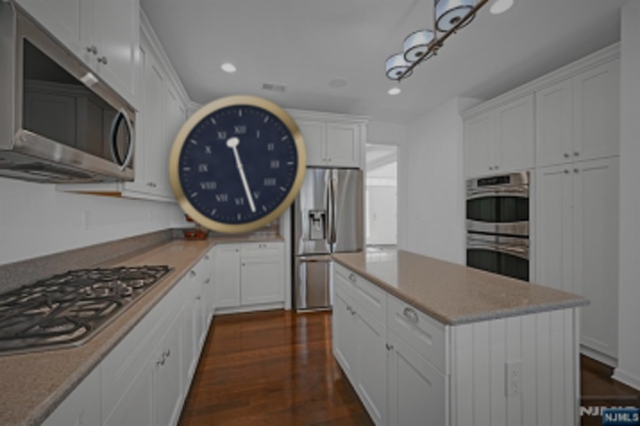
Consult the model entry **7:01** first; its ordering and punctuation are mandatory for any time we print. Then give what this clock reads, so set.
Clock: **11:27**
